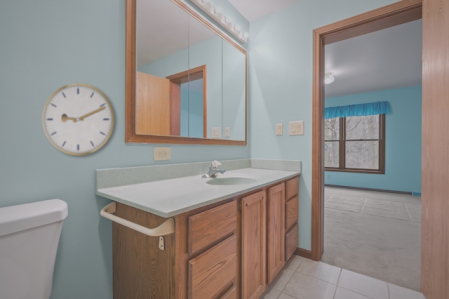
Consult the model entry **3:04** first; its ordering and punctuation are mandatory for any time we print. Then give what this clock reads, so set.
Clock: **9:11**
